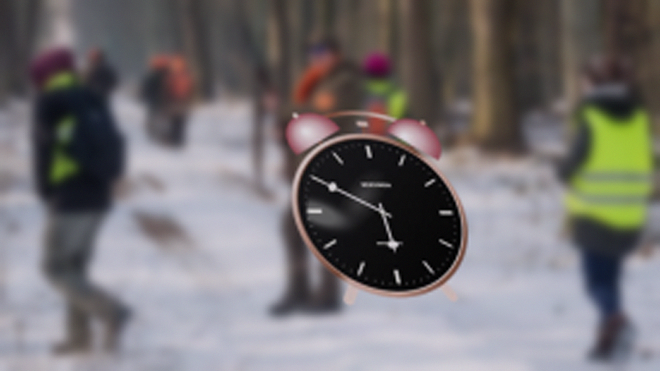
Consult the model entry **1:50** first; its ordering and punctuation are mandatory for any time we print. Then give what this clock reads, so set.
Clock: **5:50**
